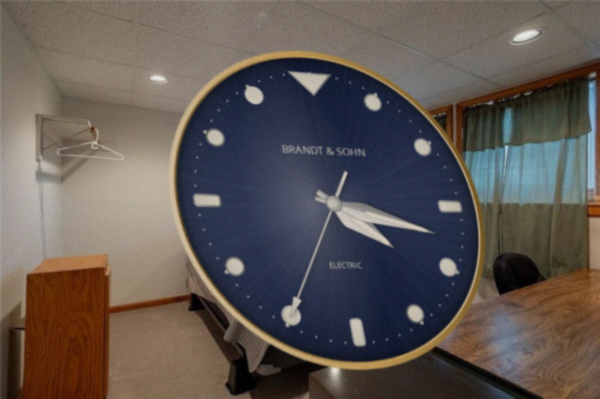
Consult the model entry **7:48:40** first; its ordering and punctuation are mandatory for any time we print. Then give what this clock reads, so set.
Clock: **4:17:35**
